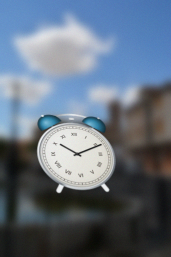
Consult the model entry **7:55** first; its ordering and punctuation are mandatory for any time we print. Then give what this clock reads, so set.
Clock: **10:11**
